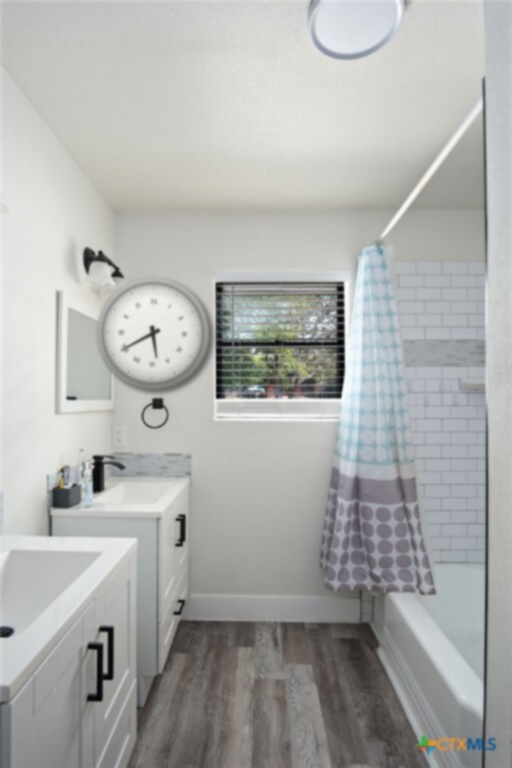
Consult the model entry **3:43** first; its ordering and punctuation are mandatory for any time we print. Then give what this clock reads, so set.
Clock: **5:40**
